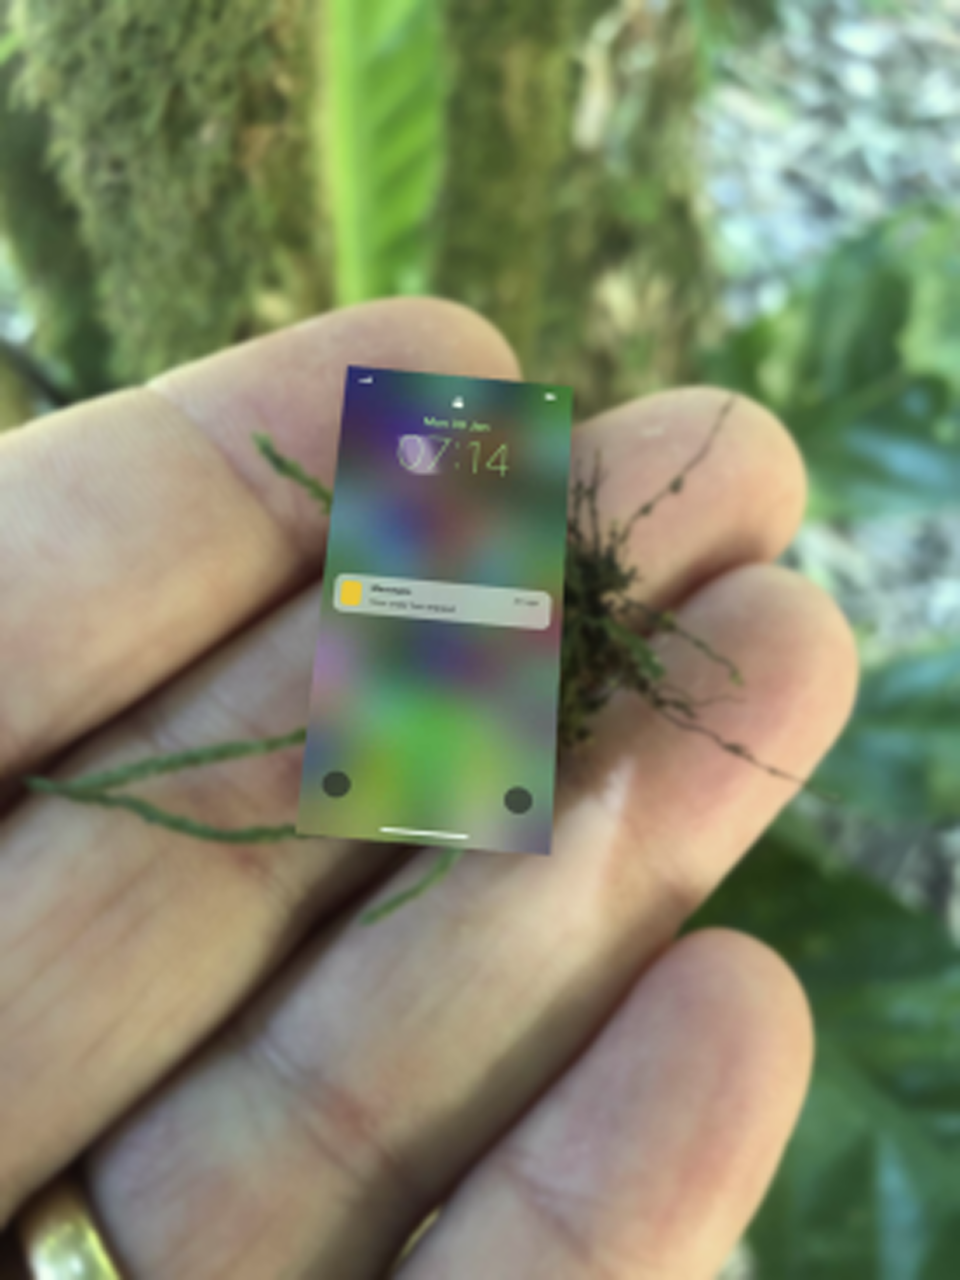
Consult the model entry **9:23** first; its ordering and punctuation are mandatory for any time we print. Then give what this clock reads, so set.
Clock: **7:14**
